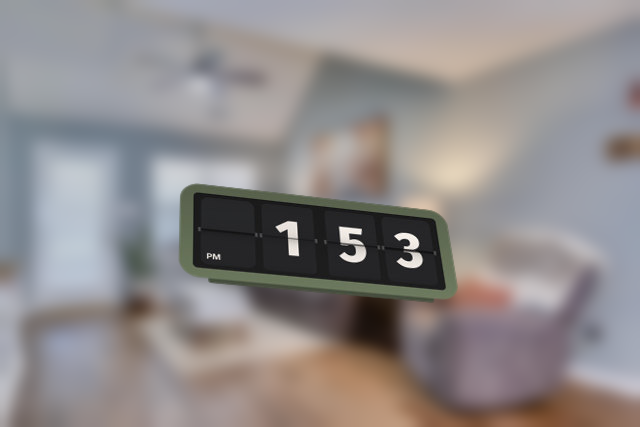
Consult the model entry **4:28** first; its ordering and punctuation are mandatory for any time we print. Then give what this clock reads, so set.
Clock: **1:53**
